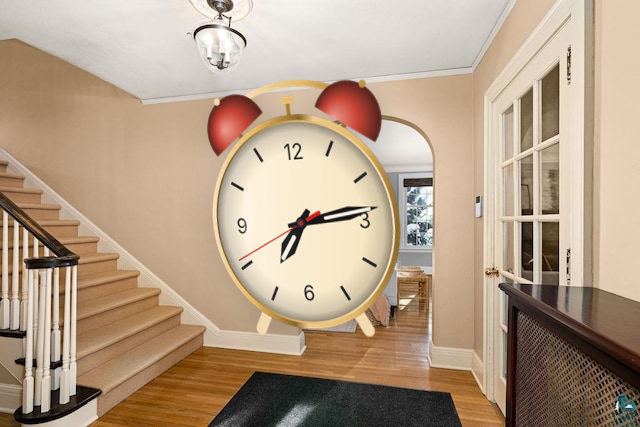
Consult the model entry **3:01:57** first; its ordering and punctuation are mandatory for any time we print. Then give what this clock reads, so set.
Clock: **7:13:41**
